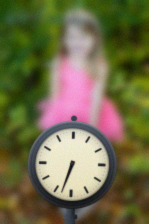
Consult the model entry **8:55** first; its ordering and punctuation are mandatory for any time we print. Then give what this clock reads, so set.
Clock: **6:33**
